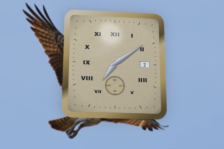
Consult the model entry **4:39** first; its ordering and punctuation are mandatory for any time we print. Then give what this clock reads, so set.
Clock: **7:09**
